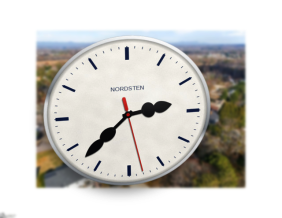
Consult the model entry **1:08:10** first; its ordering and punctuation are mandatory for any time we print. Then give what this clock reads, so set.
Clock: **2:37:28**
